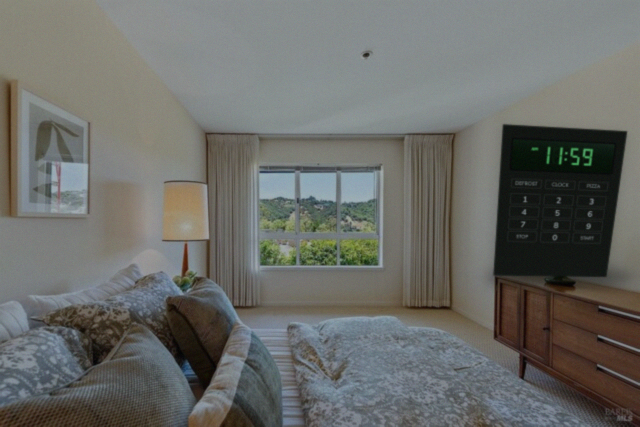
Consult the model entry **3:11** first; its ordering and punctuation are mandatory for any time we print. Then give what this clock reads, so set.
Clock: **11:59**
